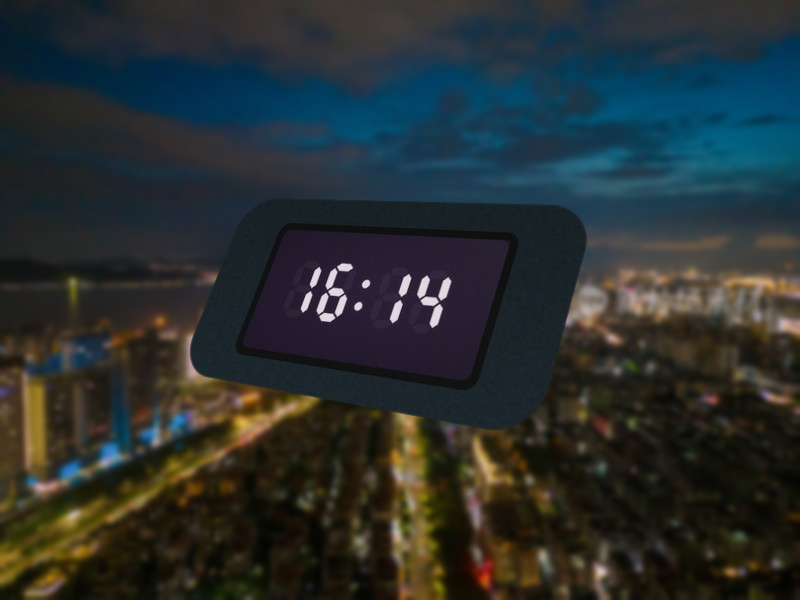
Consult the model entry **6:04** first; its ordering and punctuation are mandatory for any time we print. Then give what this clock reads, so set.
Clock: **16:14**
